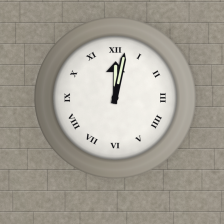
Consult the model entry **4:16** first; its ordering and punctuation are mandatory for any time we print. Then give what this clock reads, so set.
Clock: **12:02**
